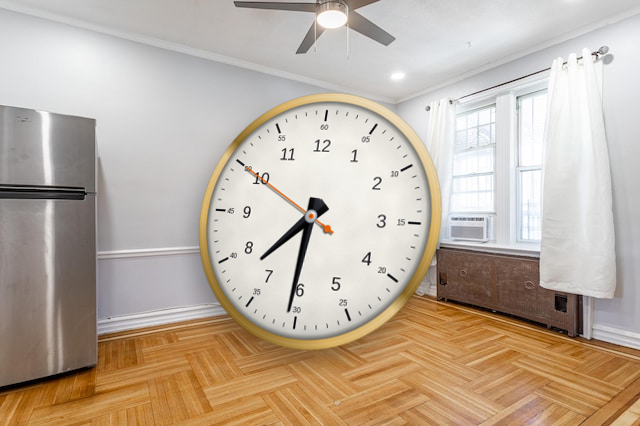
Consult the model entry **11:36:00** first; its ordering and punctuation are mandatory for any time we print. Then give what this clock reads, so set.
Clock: **7:30:50**
